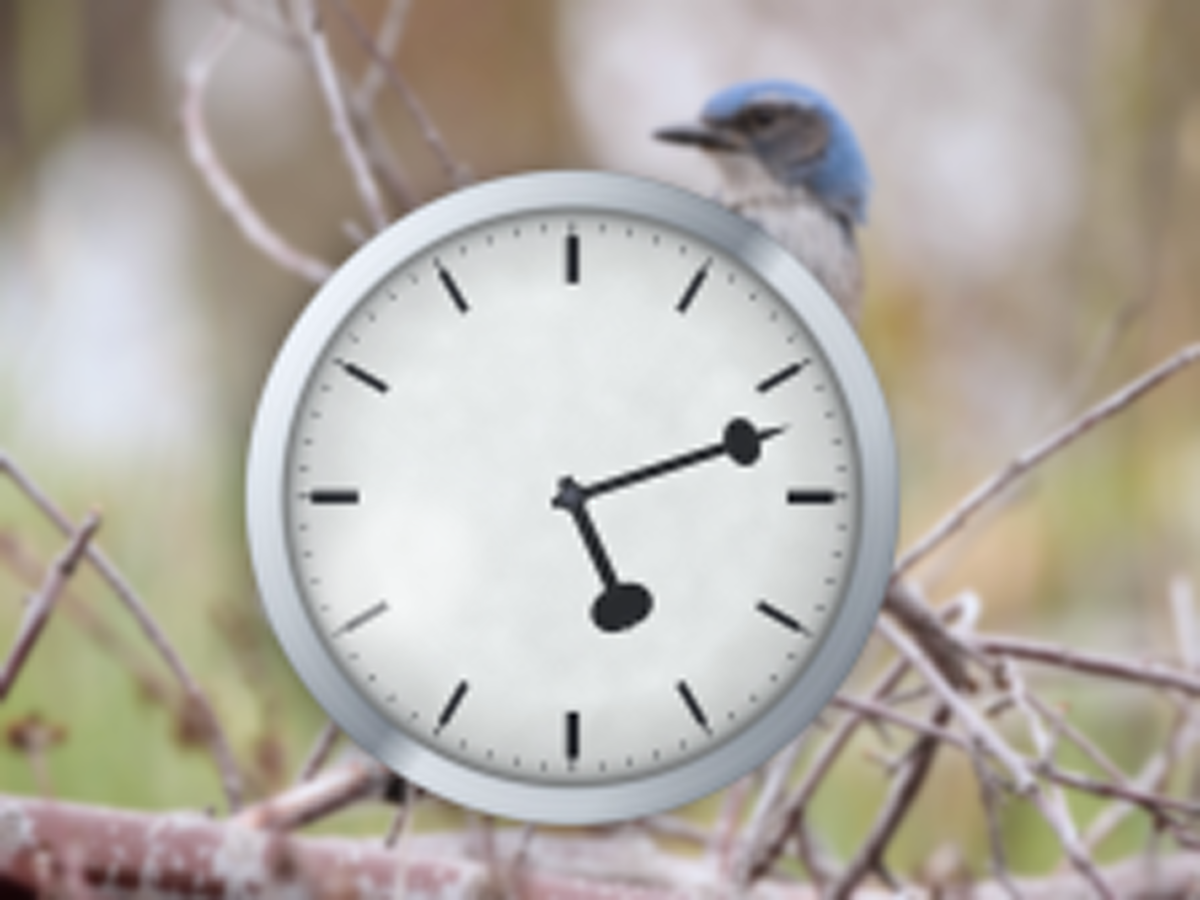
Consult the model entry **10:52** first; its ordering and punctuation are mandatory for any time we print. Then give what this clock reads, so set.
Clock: **5:12**
